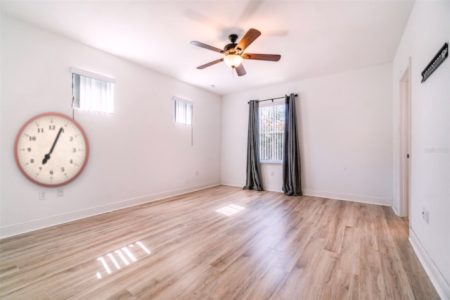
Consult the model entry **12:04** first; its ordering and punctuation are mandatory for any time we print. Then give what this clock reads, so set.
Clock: **7:04**
